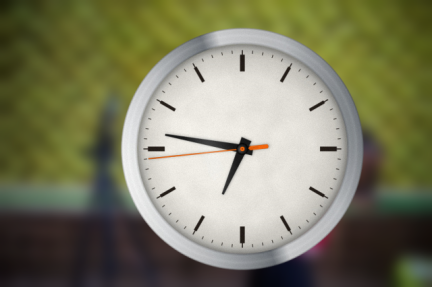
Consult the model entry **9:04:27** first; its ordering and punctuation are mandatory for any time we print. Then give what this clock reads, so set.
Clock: **6:46:44**
